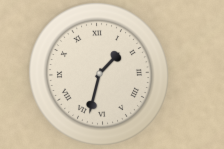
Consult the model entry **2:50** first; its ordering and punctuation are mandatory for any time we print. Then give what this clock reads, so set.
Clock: **1:33**
